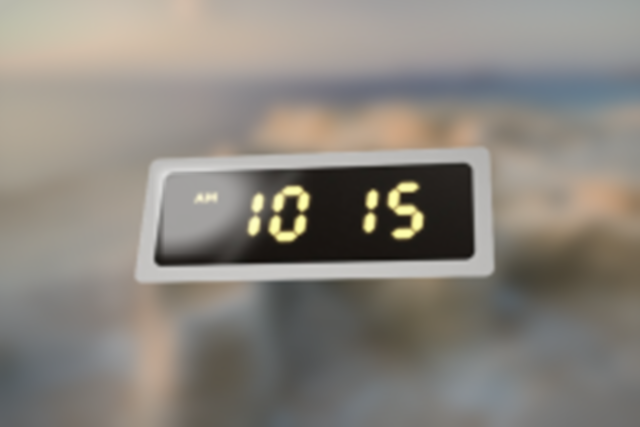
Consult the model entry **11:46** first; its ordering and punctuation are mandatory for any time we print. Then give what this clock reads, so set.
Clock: **10:15**
